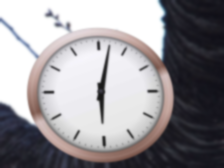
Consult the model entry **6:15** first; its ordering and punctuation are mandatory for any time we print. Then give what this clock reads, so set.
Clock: **6:02**
